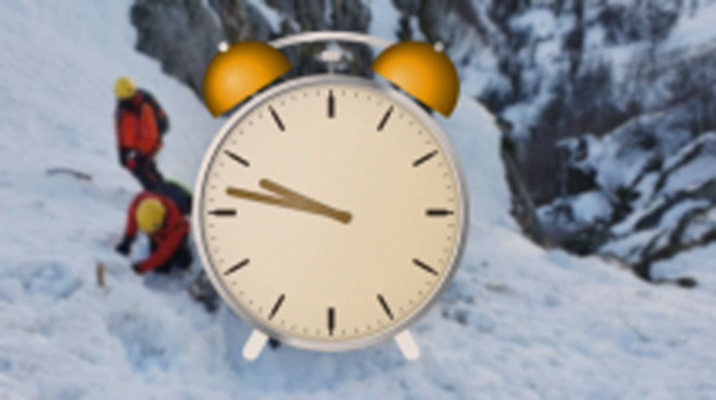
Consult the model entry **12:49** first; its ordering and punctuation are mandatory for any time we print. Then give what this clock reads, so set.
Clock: **9:47**
